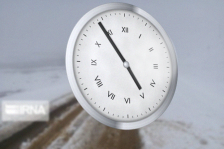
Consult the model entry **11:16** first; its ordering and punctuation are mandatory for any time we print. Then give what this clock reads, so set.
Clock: **4:54**
